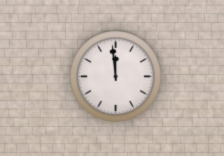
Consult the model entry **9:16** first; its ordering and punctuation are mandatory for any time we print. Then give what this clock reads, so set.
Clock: **11:59**
